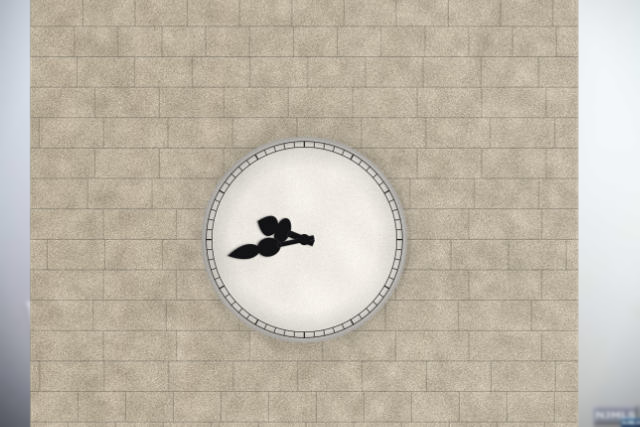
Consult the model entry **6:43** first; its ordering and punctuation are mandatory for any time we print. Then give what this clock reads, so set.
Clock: **9:43**
